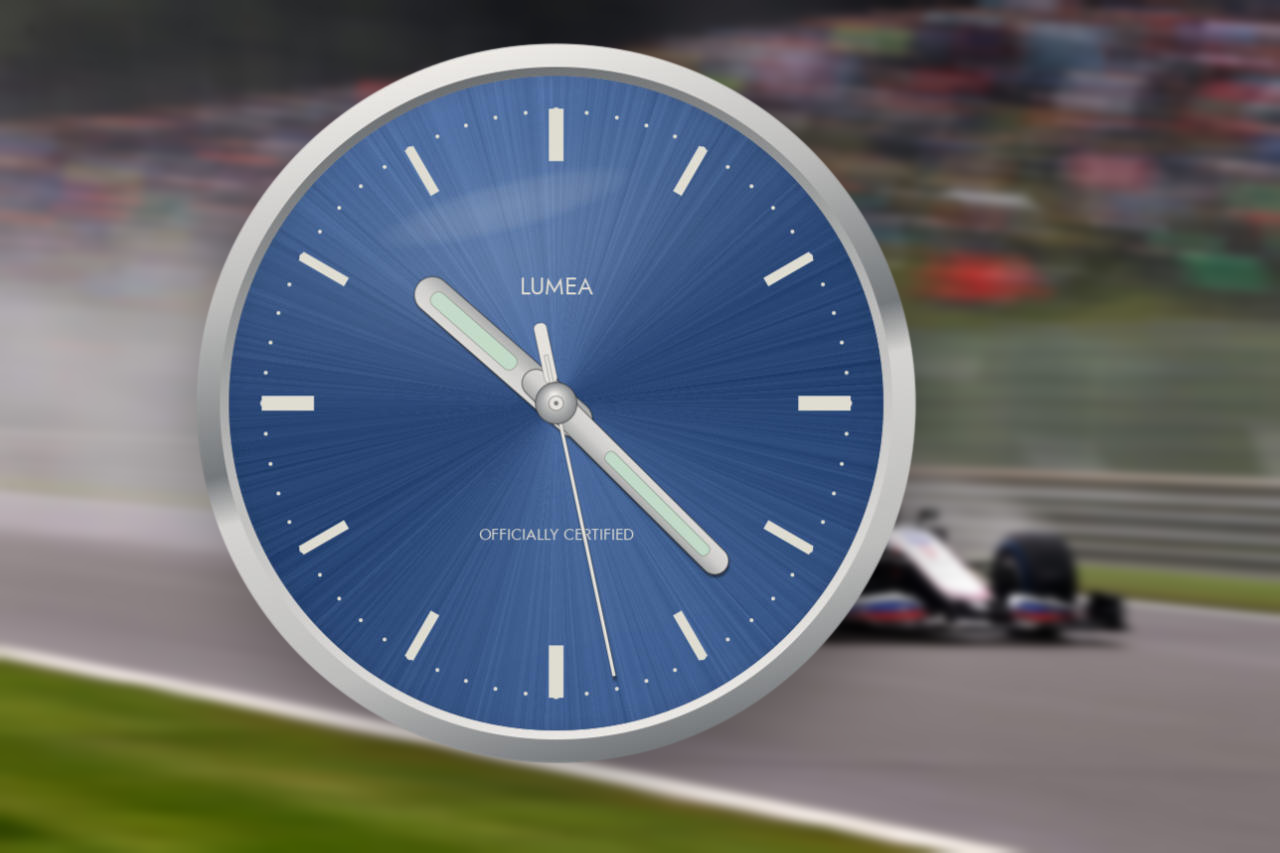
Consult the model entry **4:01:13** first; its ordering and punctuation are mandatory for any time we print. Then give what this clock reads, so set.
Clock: **10:22:28**
